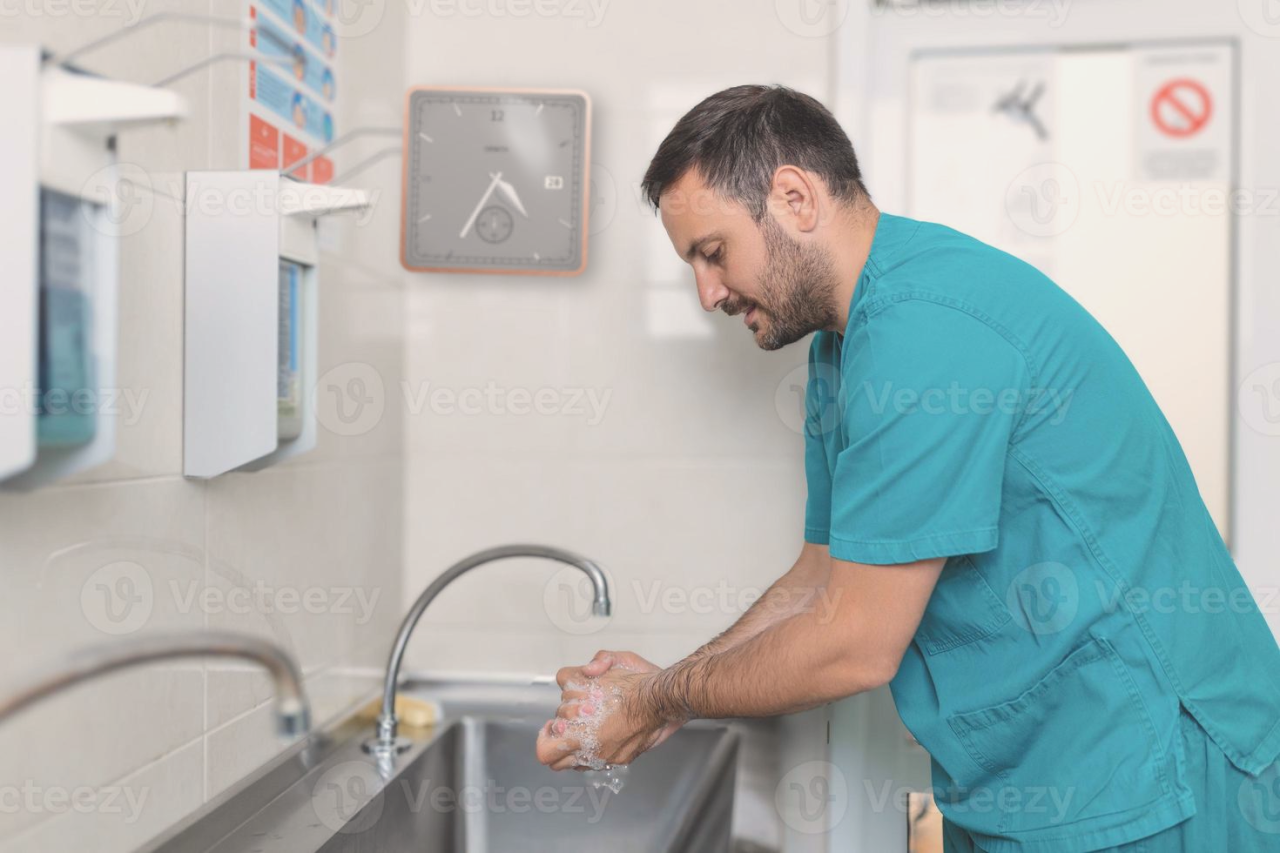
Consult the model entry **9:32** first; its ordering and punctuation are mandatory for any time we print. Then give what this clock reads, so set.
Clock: **4:35**
